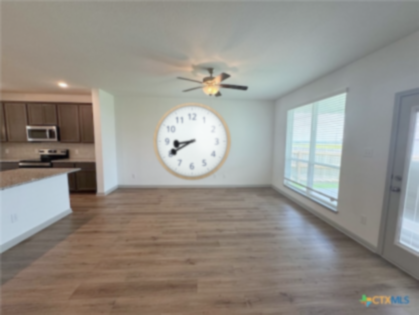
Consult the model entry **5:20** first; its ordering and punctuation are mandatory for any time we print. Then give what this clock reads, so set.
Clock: **8:40**
